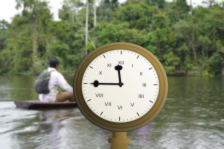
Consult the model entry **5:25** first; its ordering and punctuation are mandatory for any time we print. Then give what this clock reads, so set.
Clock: **11:45**
